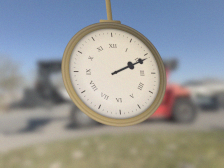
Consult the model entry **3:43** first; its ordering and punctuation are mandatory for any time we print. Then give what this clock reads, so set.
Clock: **2:11**
